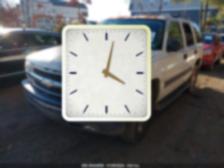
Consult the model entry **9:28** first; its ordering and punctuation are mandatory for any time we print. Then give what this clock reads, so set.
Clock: **4:02**
